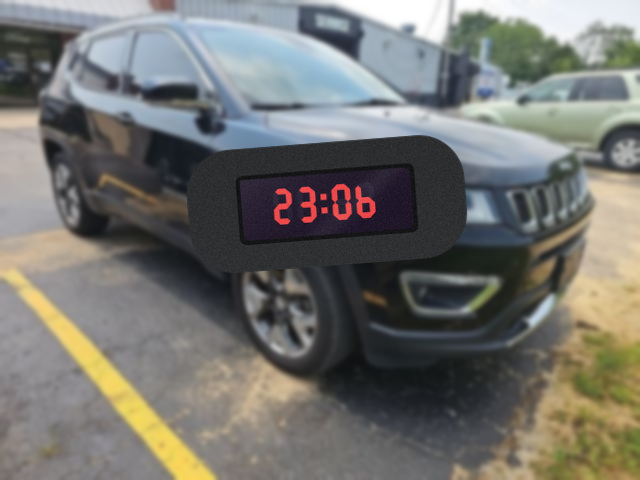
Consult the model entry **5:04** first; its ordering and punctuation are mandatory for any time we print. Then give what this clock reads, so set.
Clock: **23:06**
